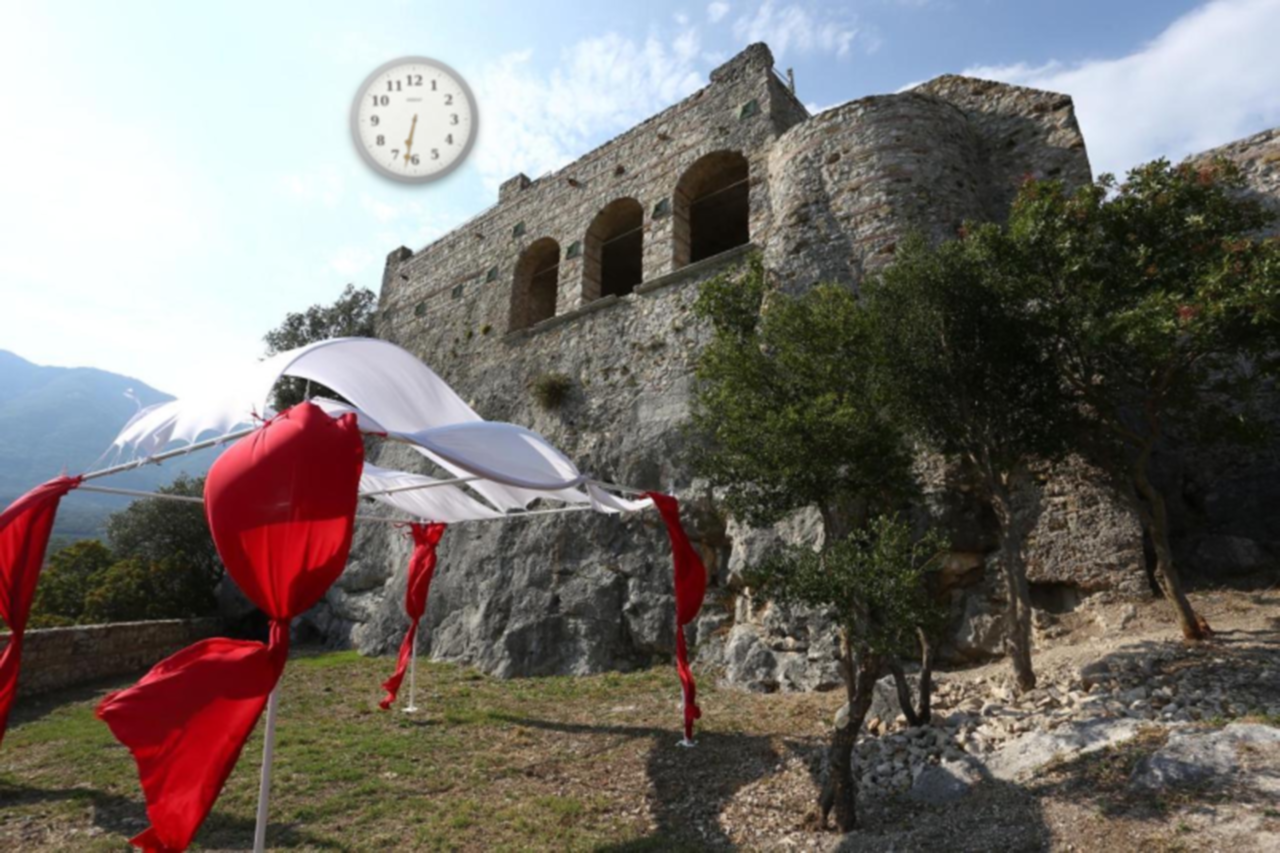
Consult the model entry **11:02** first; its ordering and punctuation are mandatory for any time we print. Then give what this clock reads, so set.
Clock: **6:32**
